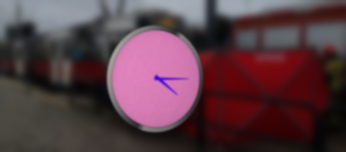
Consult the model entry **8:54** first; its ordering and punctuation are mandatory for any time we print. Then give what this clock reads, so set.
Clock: **4:15**
